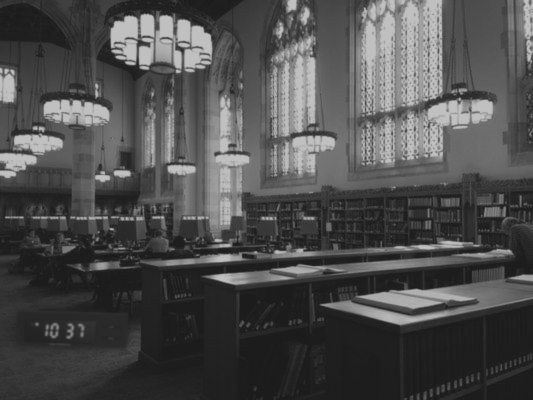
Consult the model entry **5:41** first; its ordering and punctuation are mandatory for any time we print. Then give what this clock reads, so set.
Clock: **10:37**
